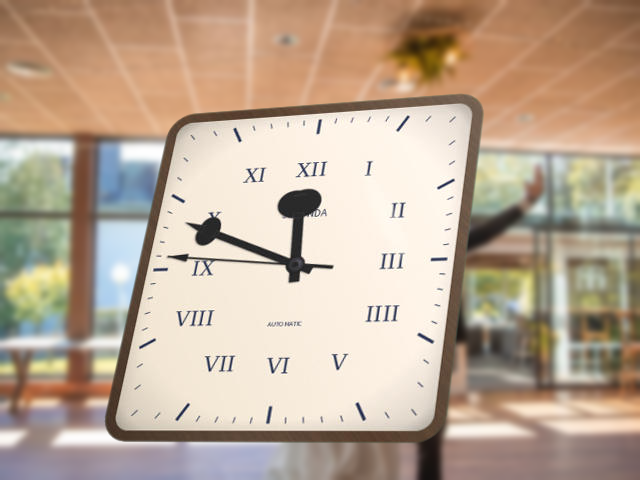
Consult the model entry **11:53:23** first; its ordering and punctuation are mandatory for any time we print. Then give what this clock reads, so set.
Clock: **11:48:46**
